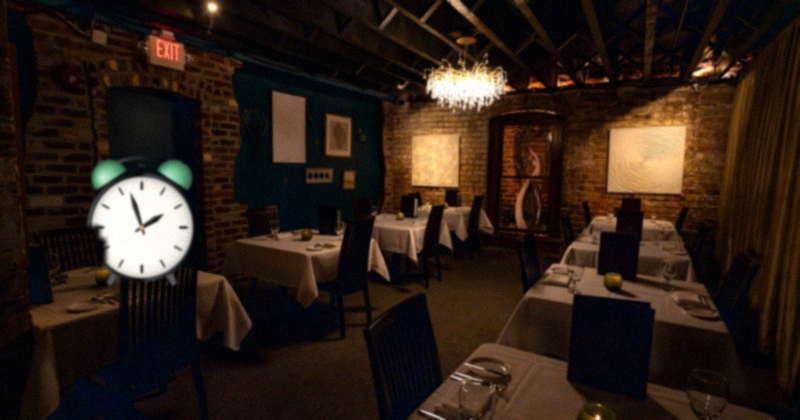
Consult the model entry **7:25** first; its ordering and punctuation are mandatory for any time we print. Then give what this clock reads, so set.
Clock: **1:57**
